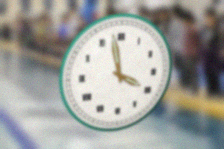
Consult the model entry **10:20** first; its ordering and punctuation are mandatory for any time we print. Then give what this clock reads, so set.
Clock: **3:58**
